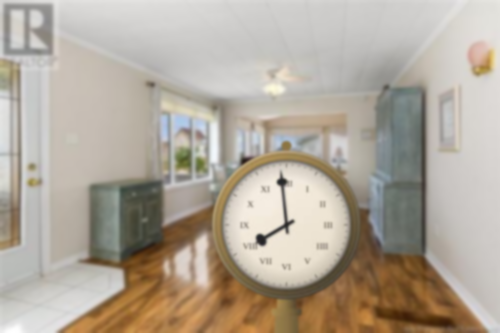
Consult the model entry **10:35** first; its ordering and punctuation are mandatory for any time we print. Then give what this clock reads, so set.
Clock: **7:59**
